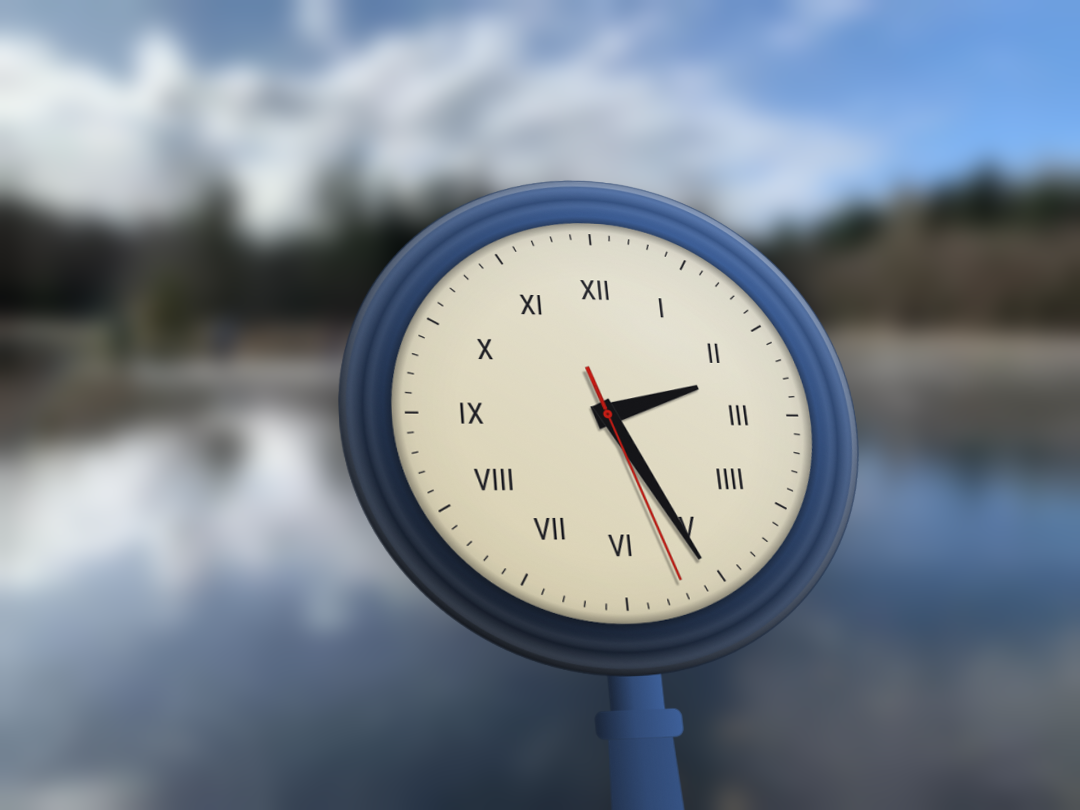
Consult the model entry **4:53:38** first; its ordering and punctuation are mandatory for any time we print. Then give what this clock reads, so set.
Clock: **2:25:27**
